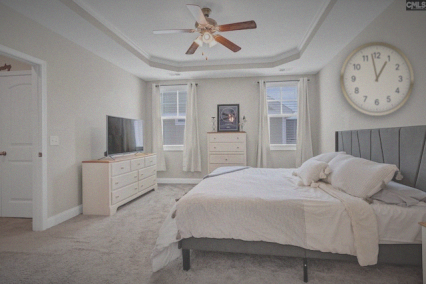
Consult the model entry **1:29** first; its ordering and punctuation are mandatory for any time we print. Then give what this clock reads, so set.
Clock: **12:58**
